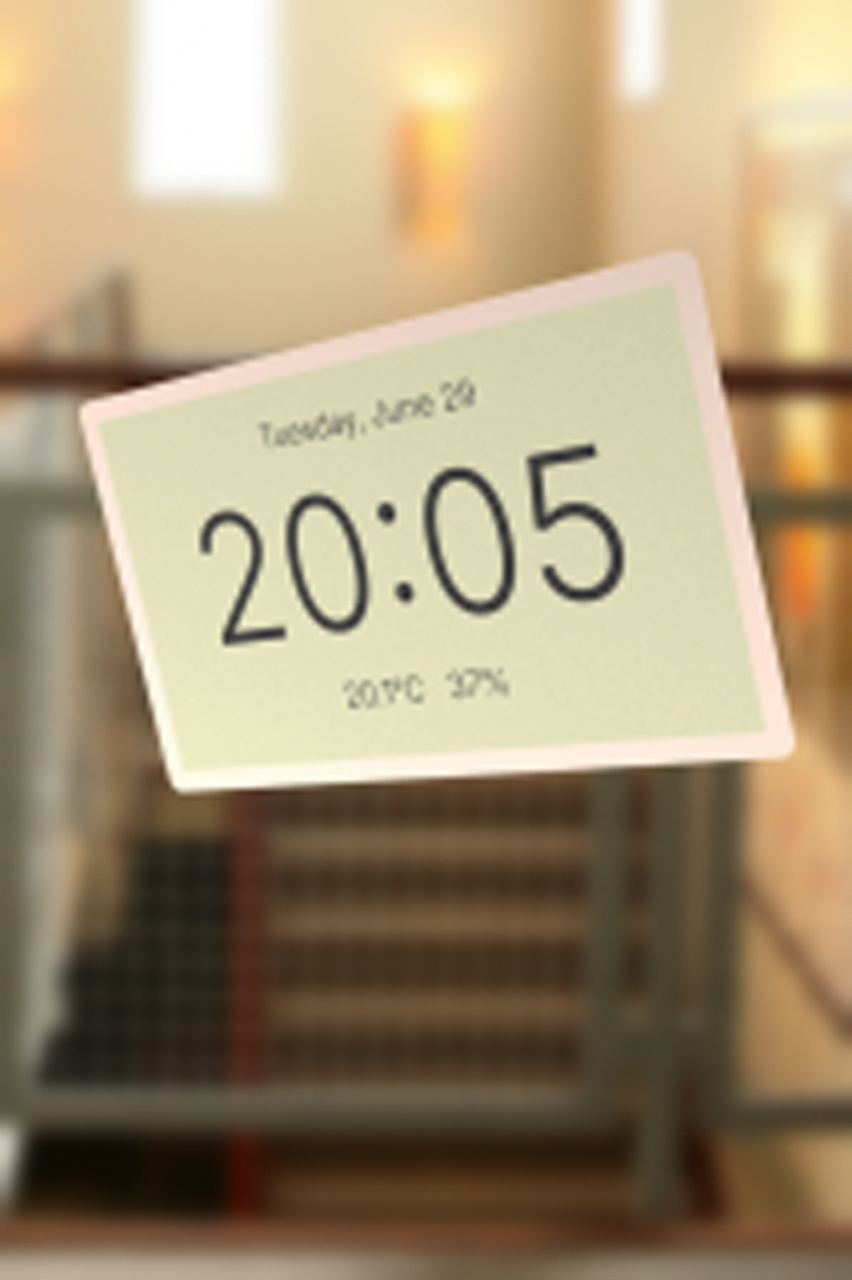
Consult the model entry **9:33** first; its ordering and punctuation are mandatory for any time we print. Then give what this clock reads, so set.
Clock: **20:05**
